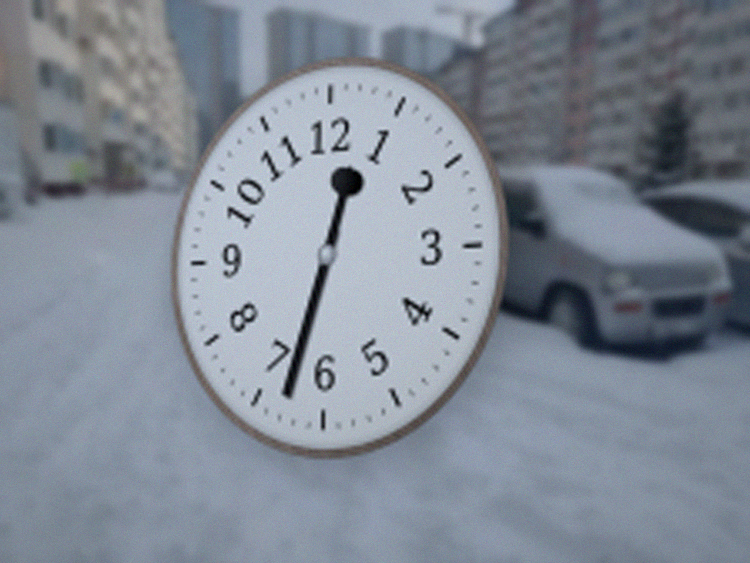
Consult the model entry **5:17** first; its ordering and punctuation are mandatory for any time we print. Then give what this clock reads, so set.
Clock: **12:33**
